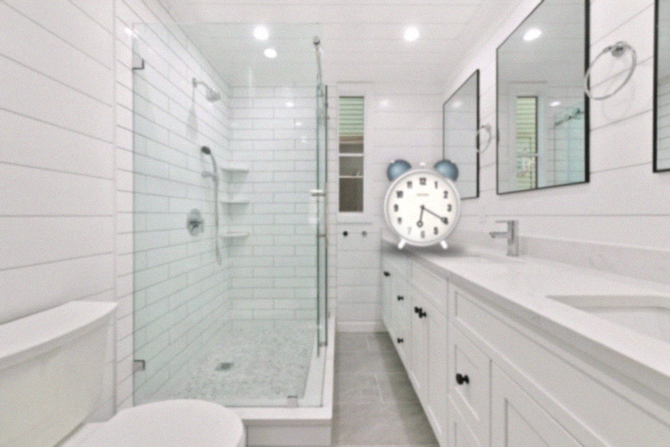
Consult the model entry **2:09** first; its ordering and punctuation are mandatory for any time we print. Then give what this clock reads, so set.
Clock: **6:20**
